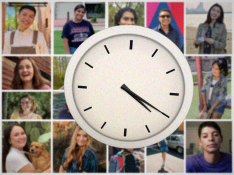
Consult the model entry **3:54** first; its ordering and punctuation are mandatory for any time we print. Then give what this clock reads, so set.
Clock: **4:20**
